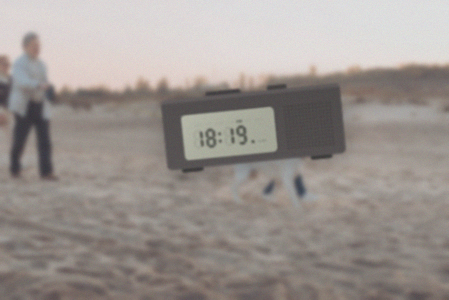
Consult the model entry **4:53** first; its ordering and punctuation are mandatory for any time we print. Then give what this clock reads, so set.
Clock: **18:19**
